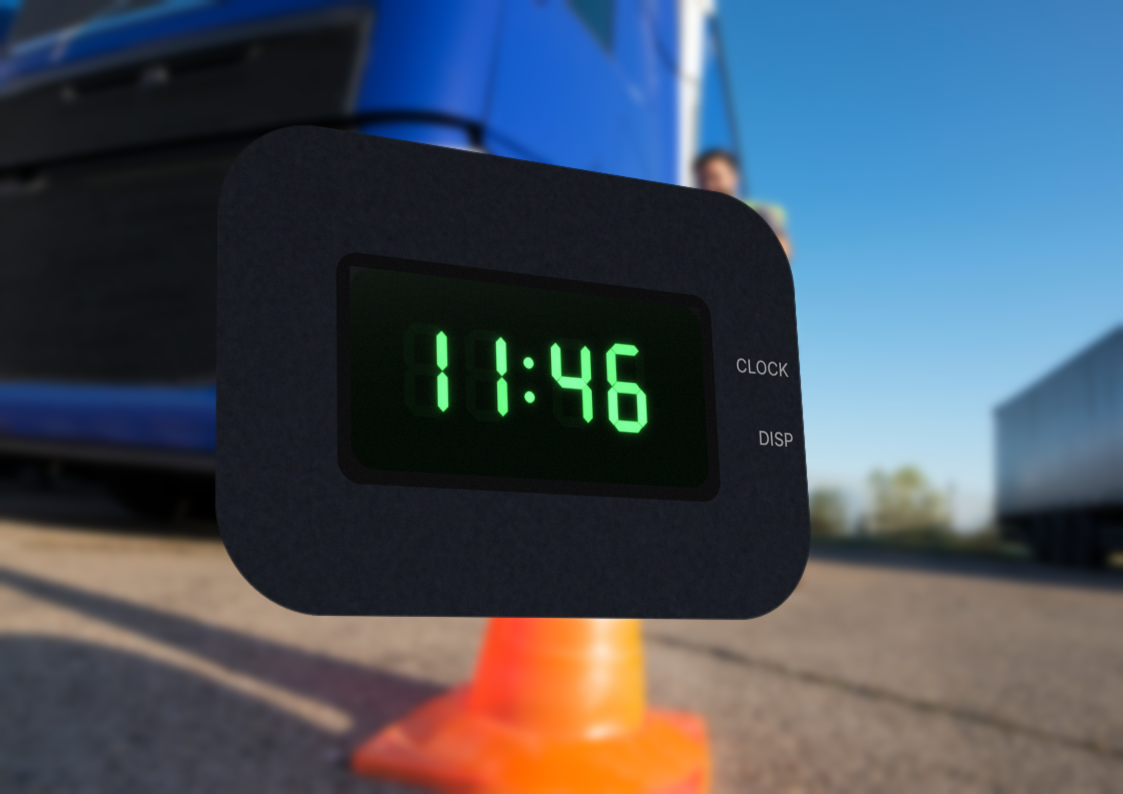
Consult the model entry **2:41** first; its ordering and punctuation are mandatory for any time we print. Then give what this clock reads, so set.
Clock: **11:46**
